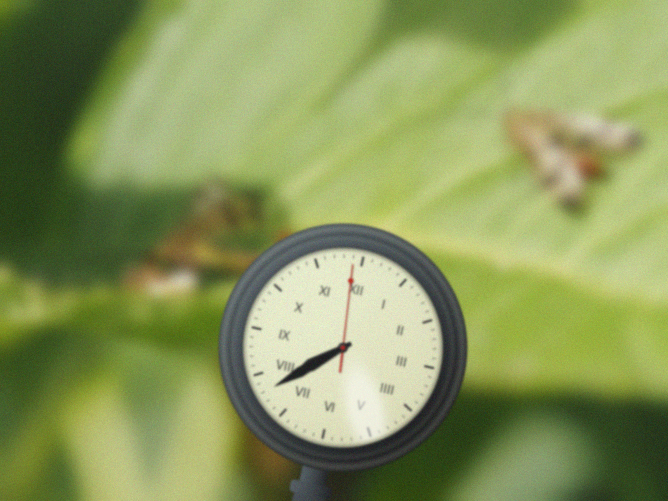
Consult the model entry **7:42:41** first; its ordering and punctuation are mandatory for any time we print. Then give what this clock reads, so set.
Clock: **7:37:59**
